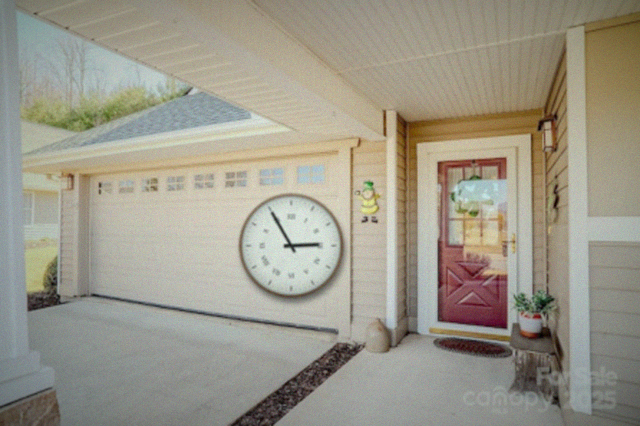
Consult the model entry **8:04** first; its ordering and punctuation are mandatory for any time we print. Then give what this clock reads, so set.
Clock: **2:55**
